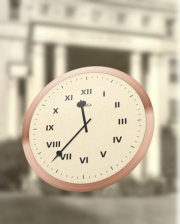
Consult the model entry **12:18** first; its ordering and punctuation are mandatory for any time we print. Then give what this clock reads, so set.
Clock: **11:37**
